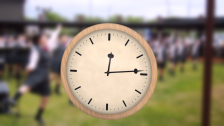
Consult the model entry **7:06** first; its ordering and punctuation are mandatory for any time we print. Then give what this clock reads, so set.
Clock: **12:14**
